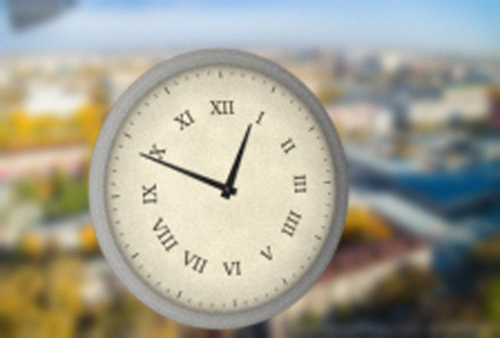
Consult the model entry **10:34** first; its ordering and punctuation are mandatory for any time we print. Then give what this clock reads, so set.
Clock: **12:49**
